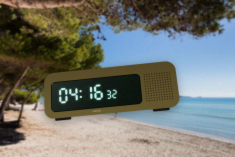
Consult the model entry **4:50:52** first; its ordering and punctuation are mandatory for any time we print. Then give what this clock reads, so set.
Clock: **4:16:32**
